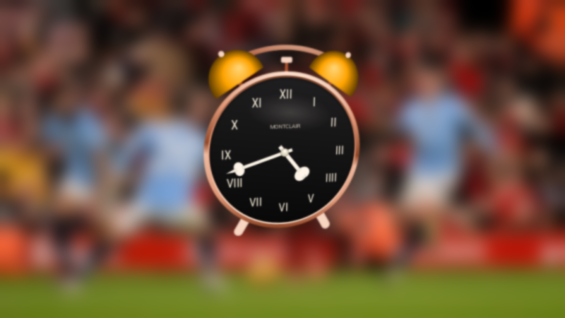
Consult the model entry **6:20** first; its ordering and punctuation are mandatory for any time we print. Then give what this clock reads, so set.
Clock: **4:42**
